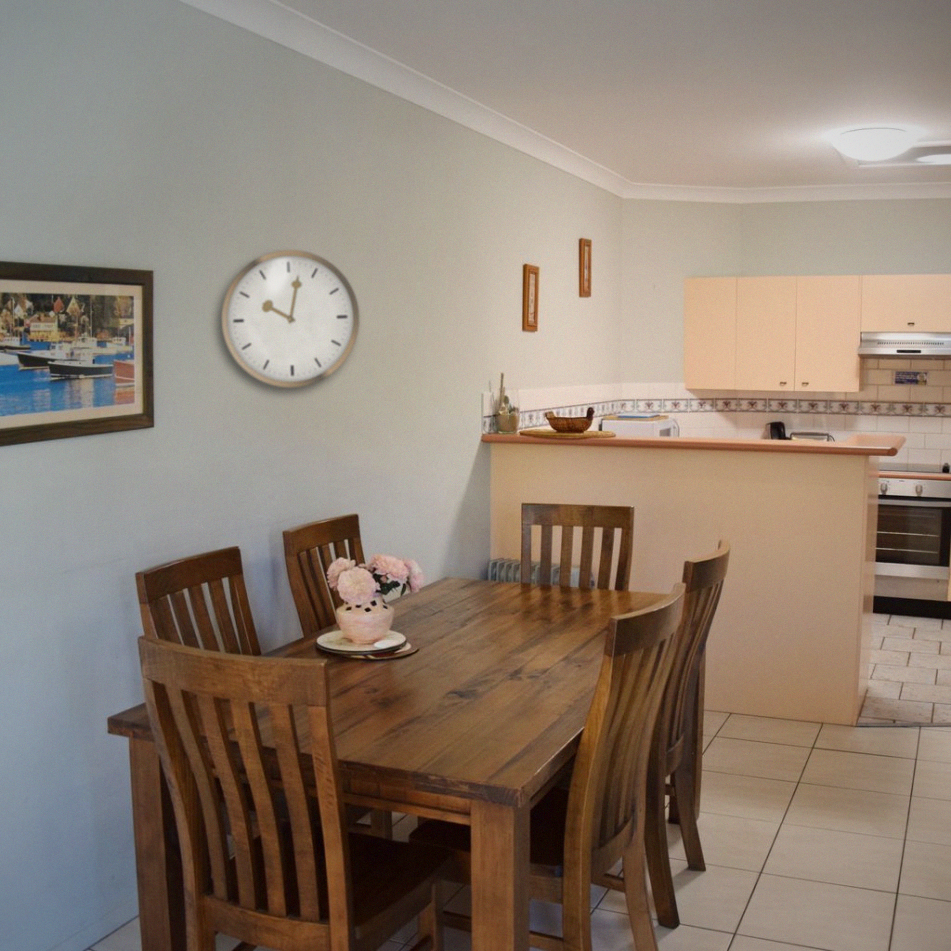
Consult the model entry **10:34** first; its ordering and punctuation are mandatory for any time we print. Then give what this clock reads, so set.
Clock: **10:02**
